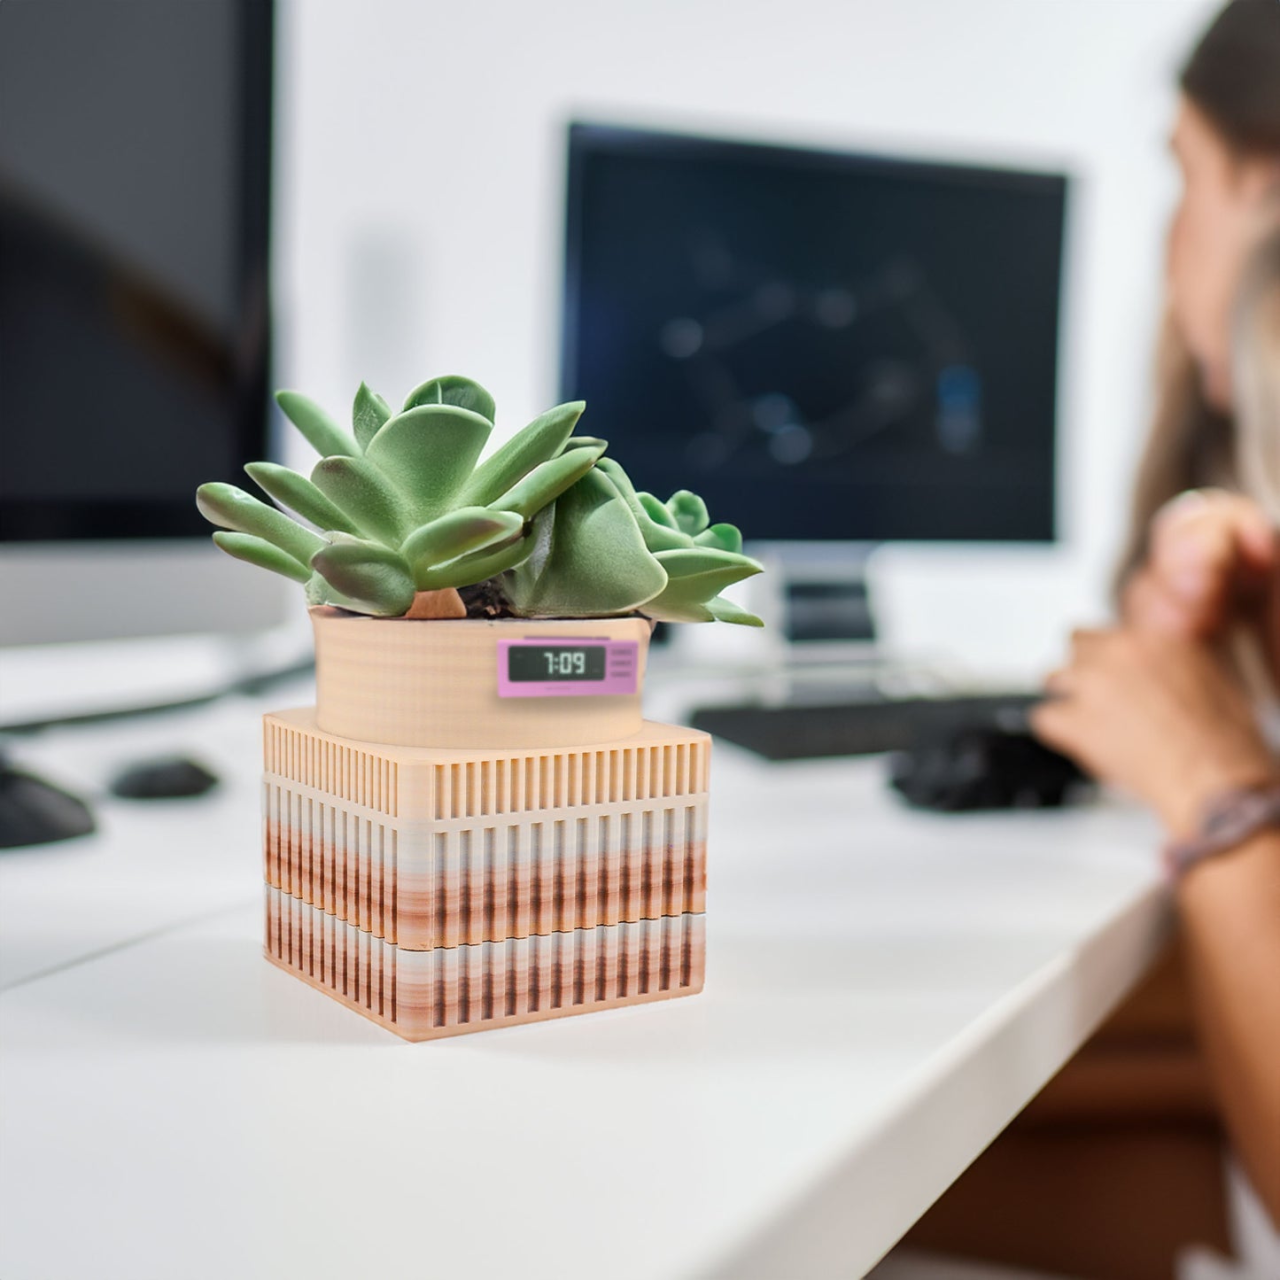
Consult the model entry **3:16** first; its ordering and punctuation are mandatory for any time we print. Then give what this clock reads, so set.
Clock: **7:09**
